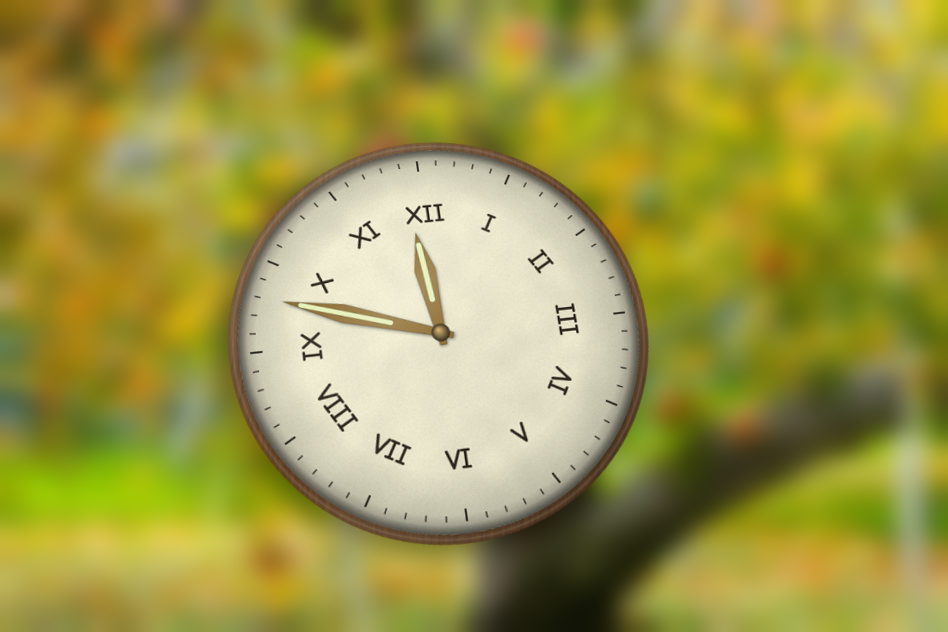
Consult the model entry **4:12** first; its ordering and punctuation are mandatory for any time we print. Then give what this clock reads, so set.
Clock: **11:48**
